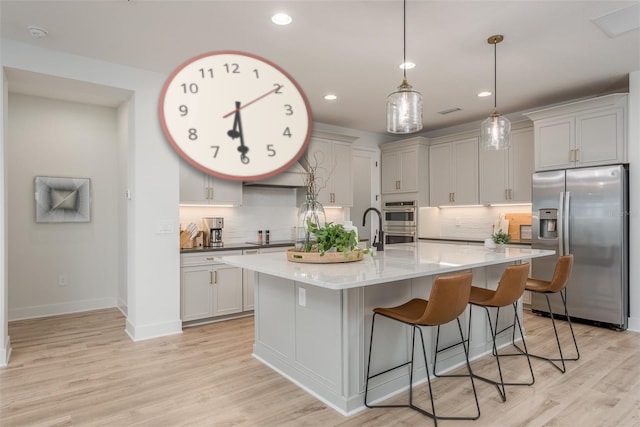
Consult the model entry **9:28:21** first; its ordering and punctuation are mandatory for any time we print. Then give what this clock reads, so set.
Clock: **6:30:10**
